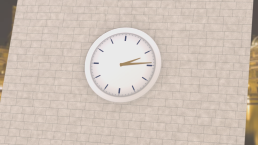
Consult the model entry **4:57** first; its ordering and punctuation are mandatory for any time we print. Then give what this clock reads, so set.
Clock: **2:14**
